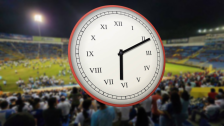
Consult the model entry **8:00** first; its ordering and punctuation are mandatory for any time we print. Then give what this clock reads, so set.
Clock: **6:11**
